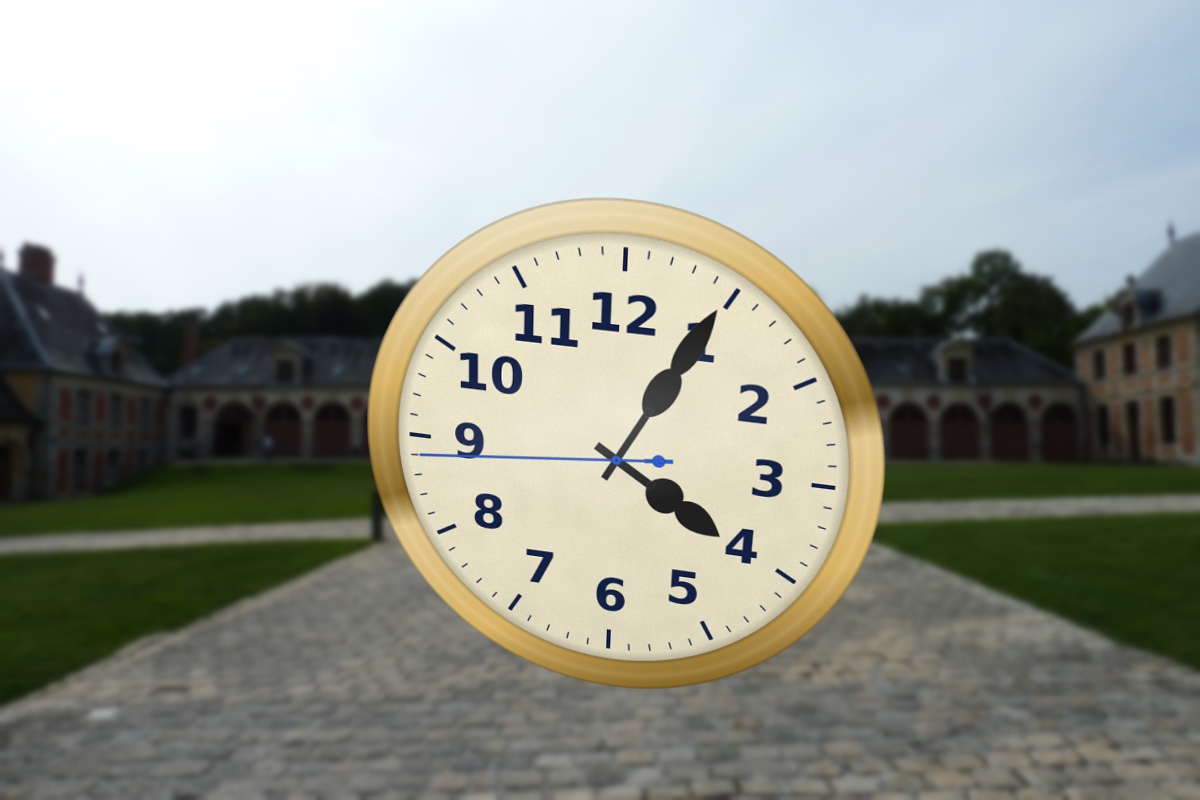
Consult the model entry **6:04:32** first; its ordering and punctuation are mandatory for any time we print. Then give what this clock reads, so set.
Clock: **4:04:44**
